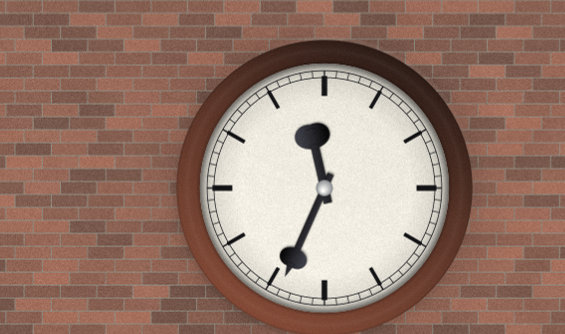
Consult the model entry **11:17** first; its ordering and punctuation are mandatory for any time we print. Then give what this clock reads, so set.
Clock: **11:34**
